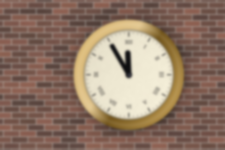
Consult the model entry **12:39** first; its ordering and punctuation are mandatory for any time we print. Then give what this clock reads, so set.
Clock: **11:55**
